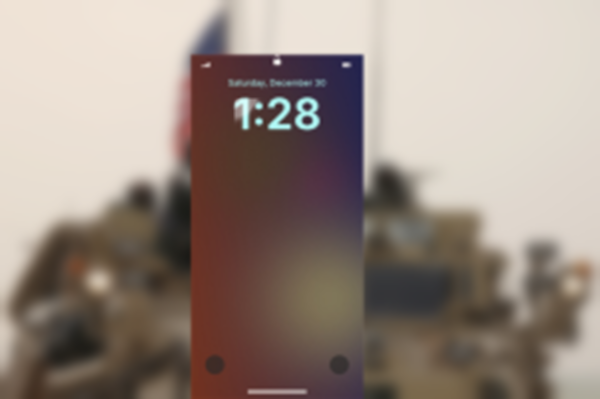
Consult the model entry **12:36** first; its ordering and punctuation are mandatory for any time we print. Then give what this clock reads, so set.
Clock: **1:28**
